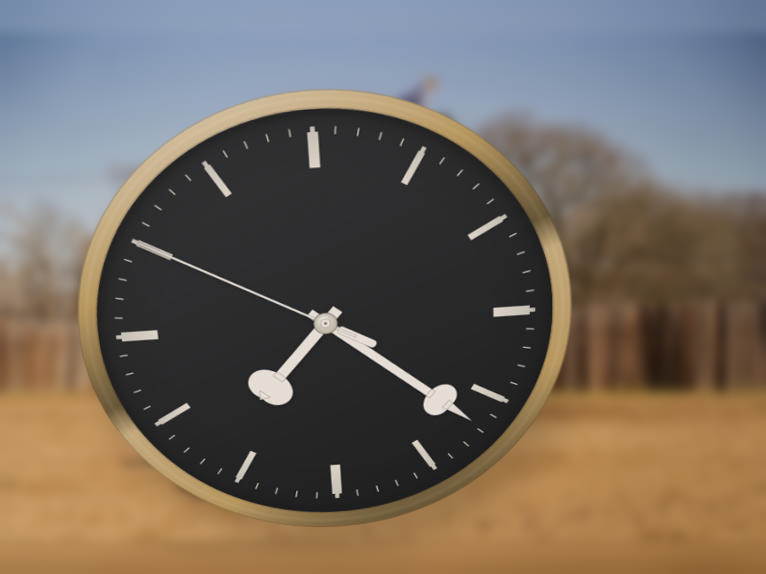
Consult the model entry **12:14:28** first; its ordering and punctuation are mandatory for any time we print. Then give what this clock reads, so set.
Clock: **7:21:50**
